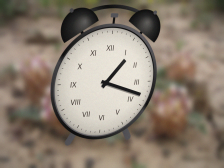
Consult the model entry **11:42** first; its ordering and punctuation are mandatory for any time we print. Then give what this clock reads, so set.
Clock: **1:18**
